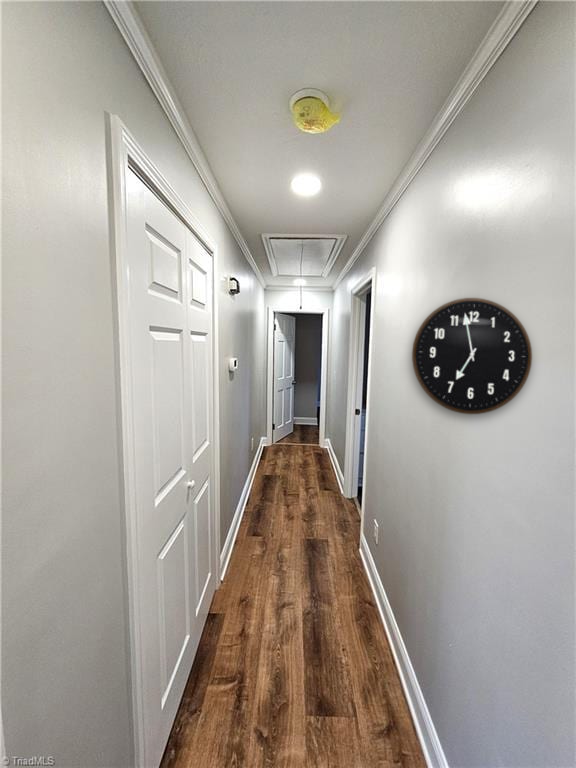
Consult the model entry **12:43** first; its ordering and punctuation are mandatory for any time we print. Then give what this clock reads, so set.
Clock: **6:58**
